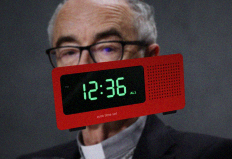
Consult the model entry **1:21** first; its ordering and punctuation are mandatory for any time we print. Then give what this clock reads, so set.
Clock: **12:36**
